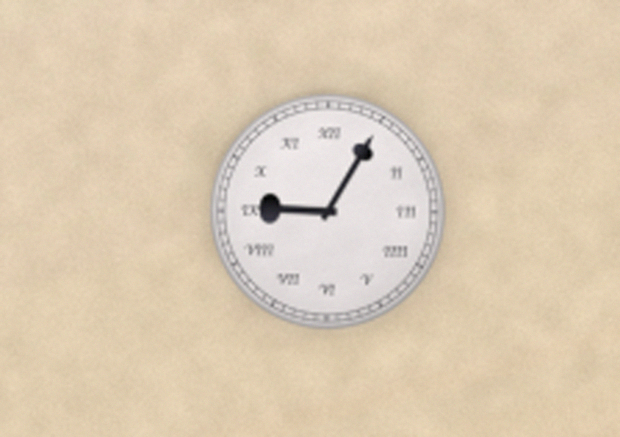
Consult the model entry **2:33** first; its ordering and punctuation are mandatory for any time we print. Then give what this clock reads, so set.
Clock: **9:05**
